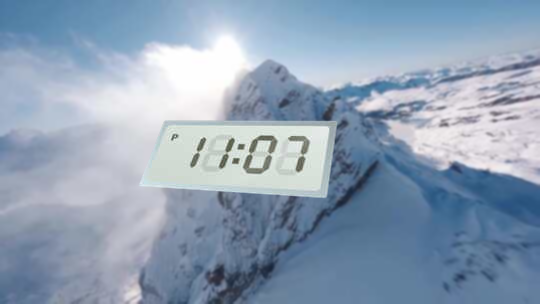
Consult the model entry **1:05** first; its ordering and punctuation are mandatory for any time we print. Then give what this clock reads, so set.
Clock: **11:07**
